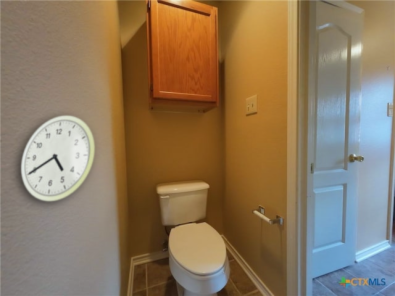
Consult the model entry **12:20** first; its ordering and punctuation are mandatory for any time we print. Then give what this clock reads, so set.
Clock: **4:40**
